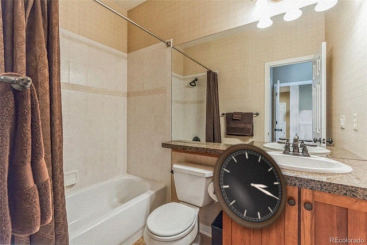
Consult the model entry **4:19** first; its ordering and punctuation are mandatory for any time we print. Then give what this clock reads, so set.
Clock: **3:20**
